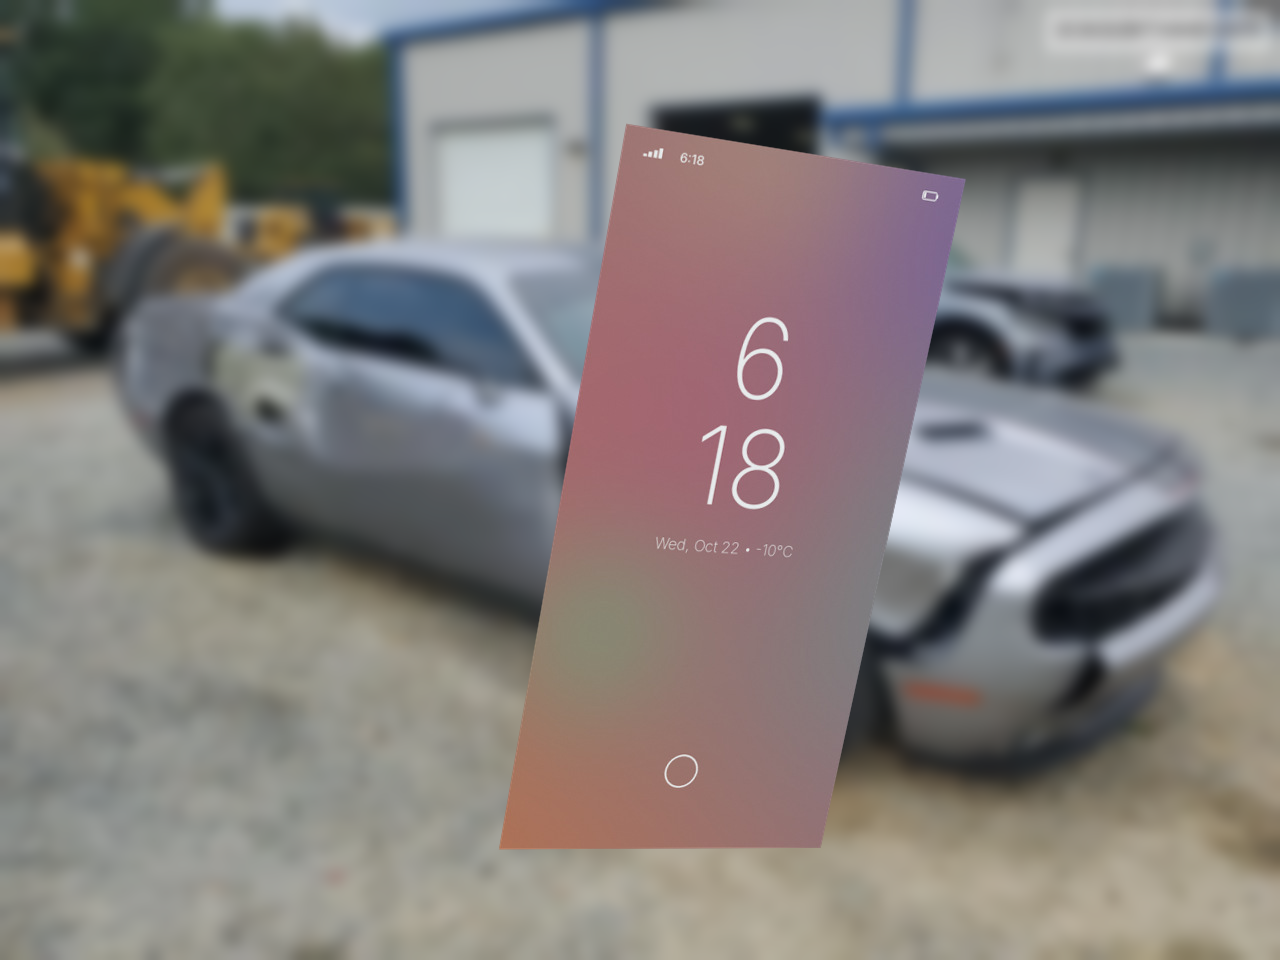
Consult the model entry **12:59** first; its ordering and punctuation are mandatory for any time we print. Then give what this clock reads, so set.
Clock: **6:18**
